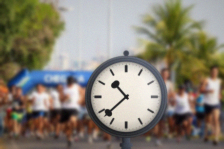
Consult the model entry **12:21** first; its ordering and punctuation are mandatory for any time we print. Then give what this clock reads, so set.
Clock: **10:38**
